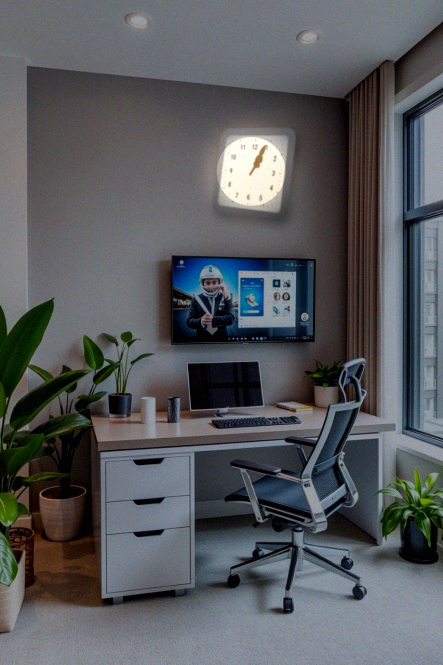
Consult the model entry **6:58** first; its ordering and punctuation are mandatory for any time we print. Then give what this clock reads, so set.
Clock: **1:04**
